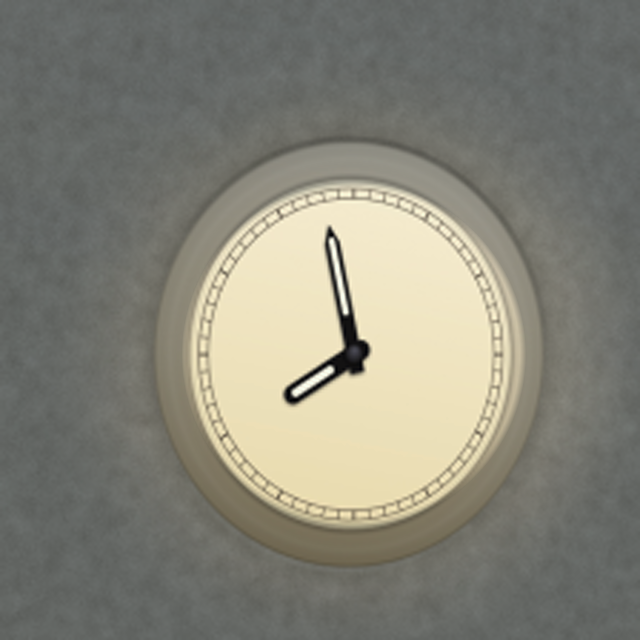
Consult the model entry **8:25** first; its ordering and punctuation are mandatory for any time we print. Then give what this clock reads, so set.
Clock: **7:58**
